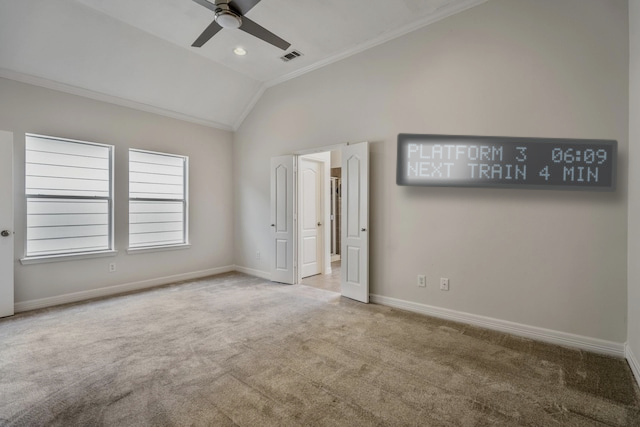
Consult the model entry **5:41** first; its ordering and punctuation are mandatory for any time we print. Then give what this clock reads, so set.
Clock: **6:09**
